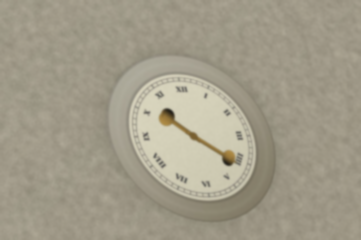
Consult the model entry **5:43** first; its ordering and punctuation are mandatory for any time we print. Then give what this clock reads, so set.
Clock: **10:21**
